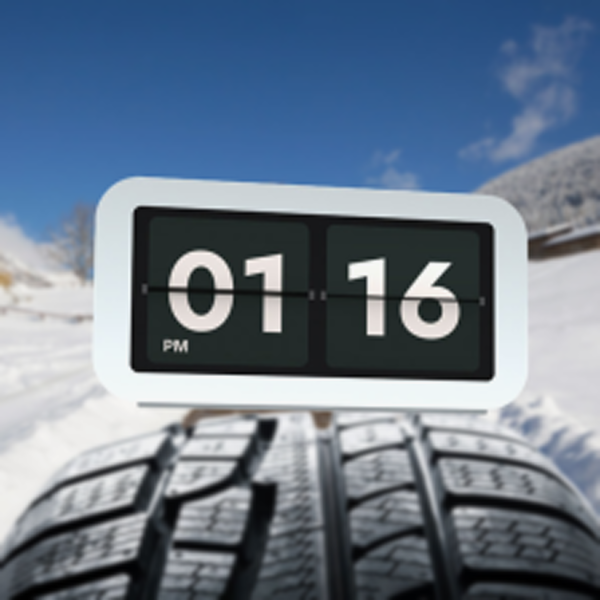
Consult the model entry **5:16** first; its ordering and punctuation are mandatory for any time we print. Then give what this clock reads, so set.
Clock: **1:16**
